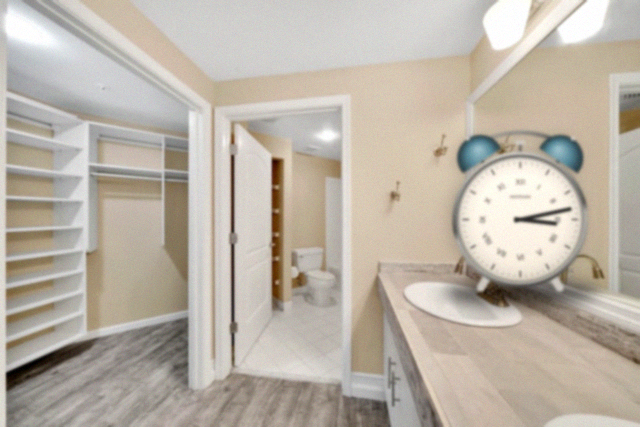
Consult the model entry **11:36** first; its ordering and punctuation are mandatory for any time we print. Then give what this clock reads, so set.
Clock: **3:13**
